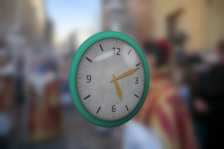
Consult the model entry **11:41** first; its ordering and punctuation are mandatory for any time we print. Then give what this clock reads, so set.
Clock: **5:11**
